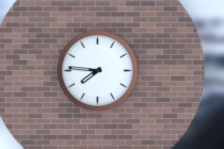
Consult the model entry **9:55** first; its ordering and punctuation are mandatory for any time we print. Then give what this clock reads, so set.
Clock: **7:46**
